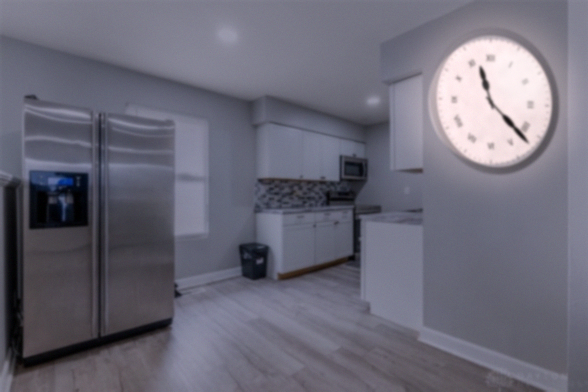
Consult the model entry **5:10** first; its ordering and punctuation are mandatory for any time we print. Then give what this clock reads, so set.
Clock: **11:22**
